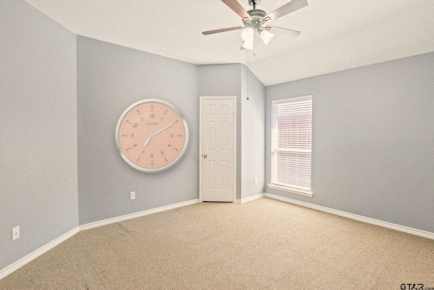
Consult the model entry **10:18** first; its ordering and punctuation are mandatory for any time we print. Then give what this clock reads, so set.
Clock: **7:10**
